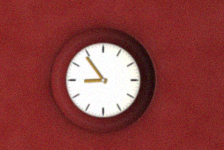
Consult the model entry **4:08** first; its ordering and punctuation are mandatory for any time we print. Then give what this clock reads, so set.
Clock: **8:54**
